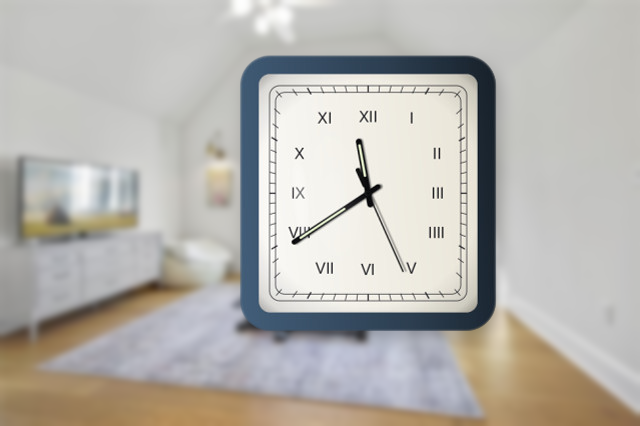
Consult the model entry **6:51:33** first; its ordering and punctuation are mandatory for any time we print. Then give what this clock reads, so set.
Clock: **11:39:26**
